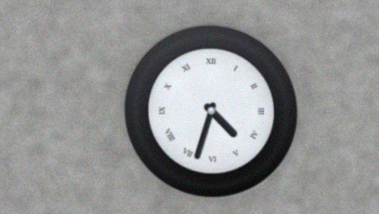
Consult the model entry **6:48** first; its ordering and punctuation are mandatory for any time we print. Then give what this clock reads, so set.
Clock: **4:33**
